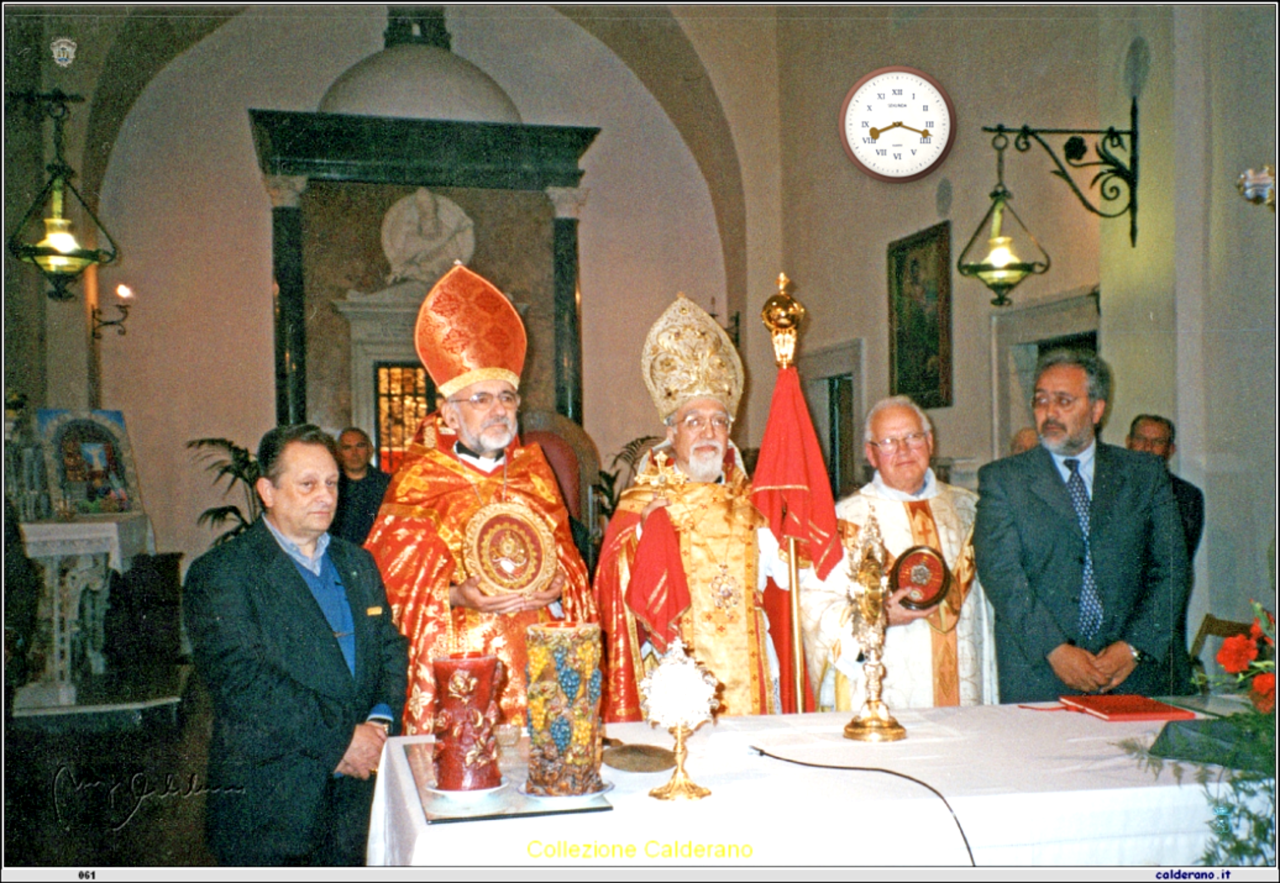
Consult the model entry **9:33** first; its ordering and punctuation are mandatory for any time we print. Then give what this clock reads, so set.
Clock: **8:18**
